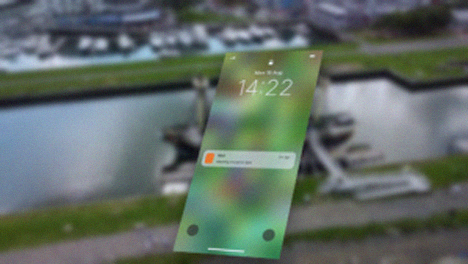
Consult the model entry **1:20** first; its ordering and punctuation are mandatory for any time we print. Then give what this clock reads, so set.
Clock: **14:22**
